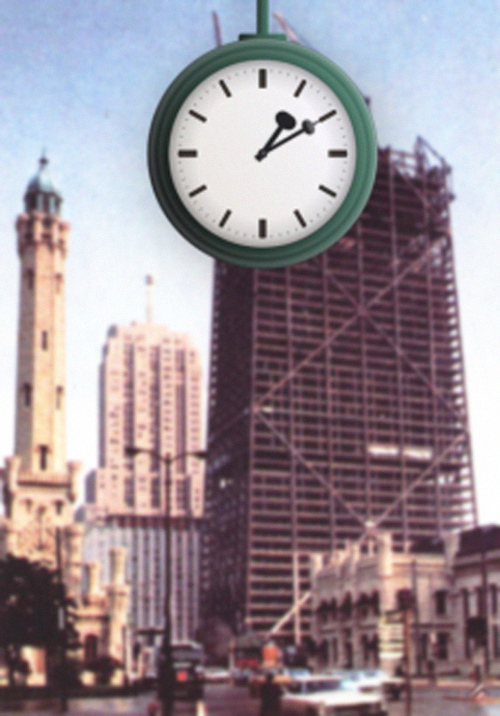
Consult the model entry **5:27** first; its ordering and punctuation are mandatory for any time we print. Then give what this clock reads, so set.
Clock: **1:10**
